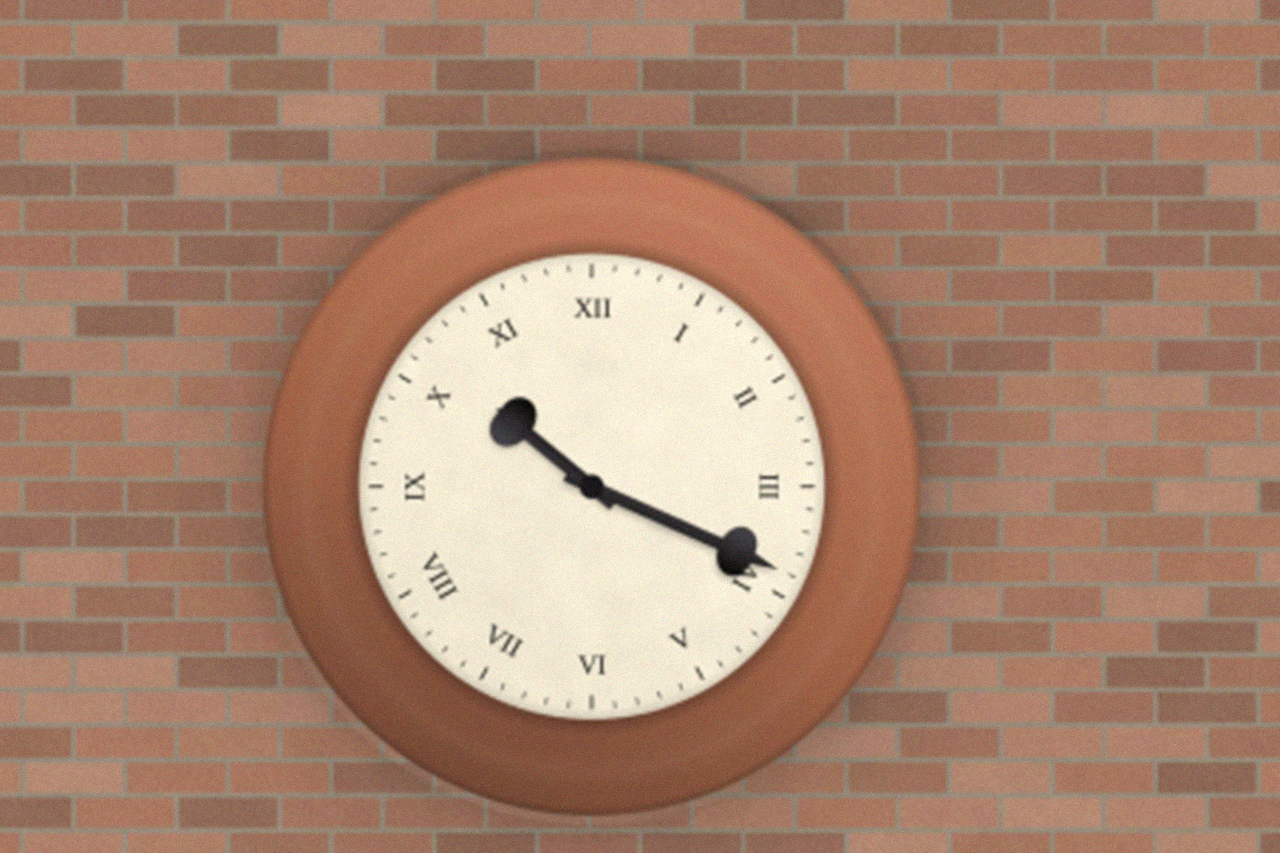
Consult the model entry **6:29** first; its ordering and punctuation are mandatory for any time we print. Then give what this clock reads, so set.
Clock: **10:19**
